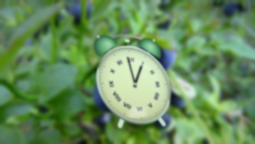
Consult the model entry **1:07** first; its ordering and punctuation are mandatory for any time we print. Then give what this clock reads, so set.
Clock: **12:59**
